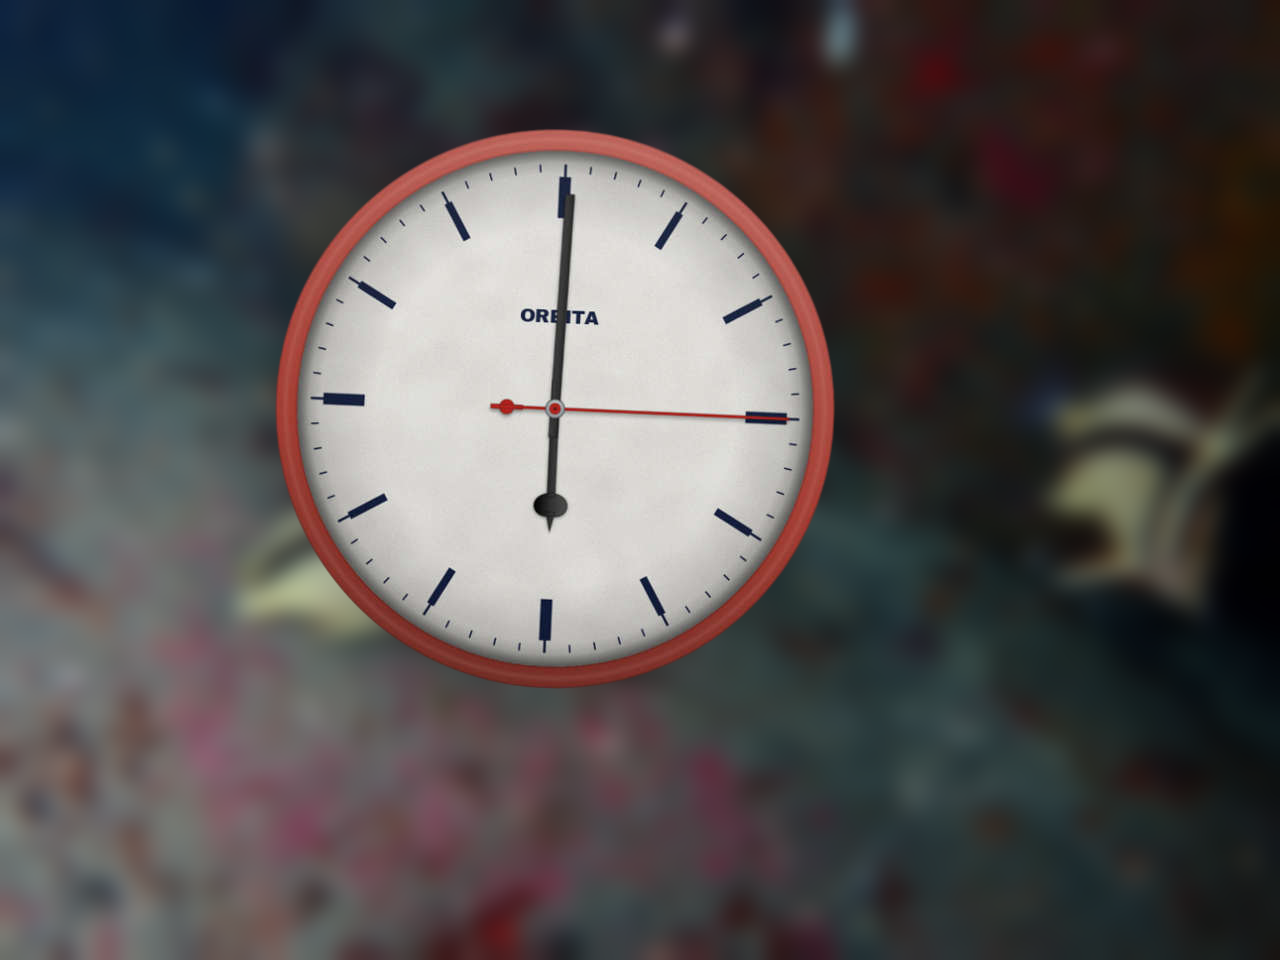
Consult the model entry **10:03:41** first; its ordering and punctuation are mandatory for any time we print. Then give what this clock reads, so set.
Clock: **6:00:15**
